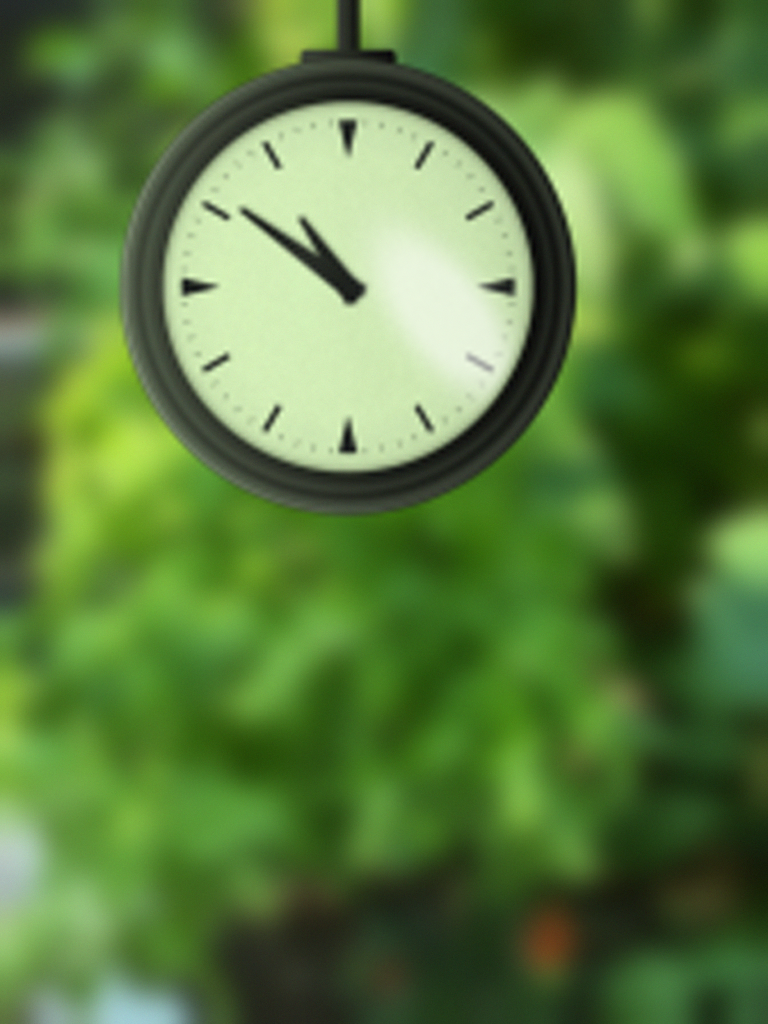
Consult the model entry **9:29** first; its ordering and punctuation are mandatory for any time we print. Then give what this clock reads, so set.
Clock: **10:51**
